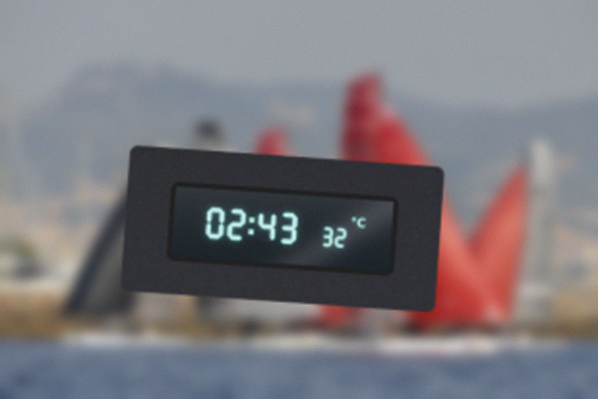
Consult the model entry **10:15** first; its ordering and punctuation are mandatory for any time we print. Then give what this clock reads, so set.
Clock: **2:43**
